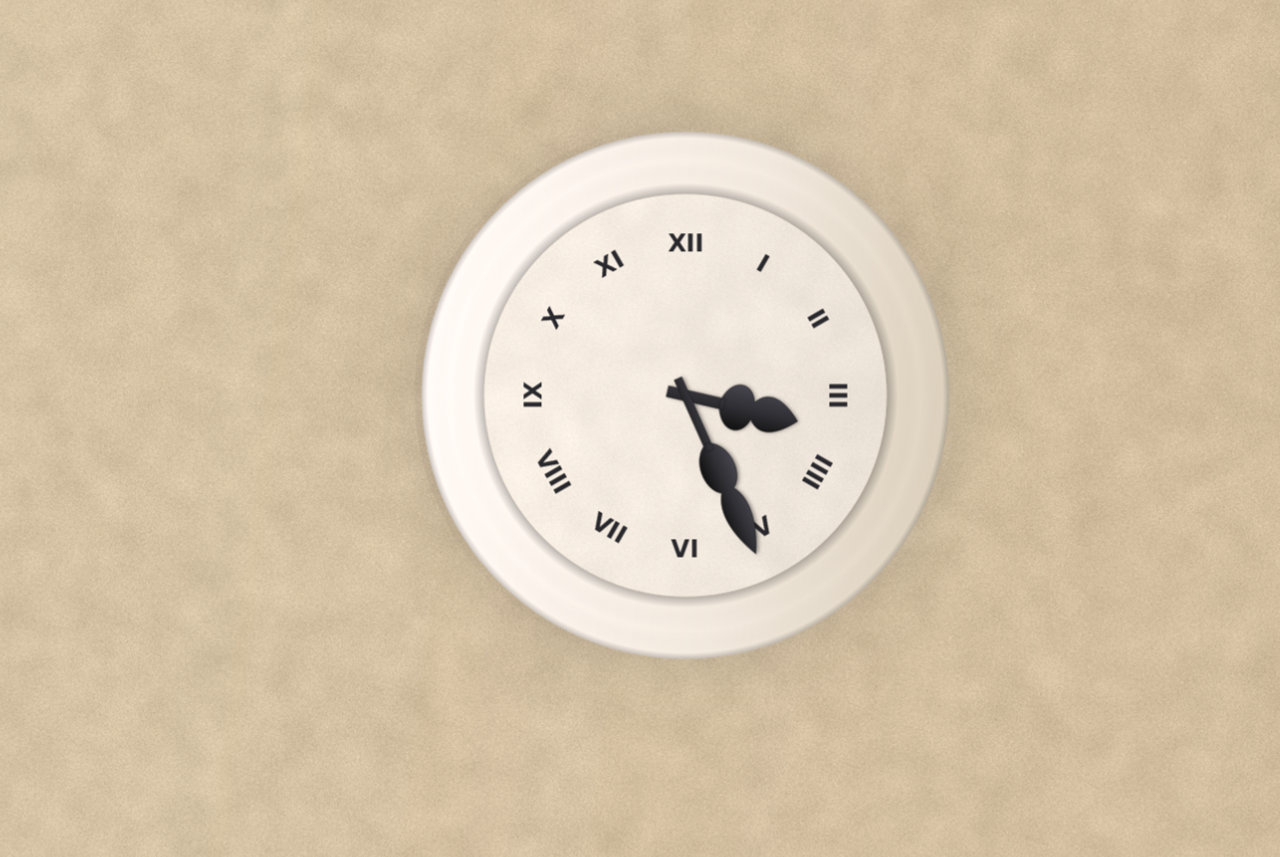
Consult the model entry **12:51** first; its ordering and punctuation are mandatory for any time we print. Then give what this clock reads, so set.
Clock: **3:26**
